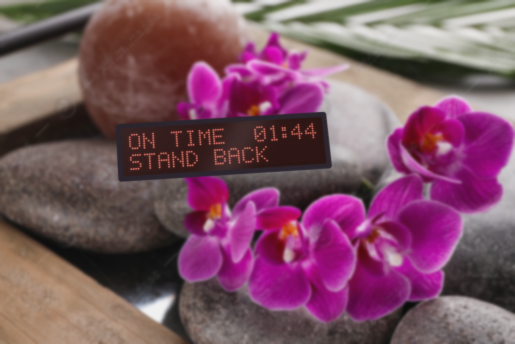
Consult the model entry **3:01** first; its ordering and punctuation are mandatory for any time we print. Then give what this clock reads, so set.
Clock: **1:44**
